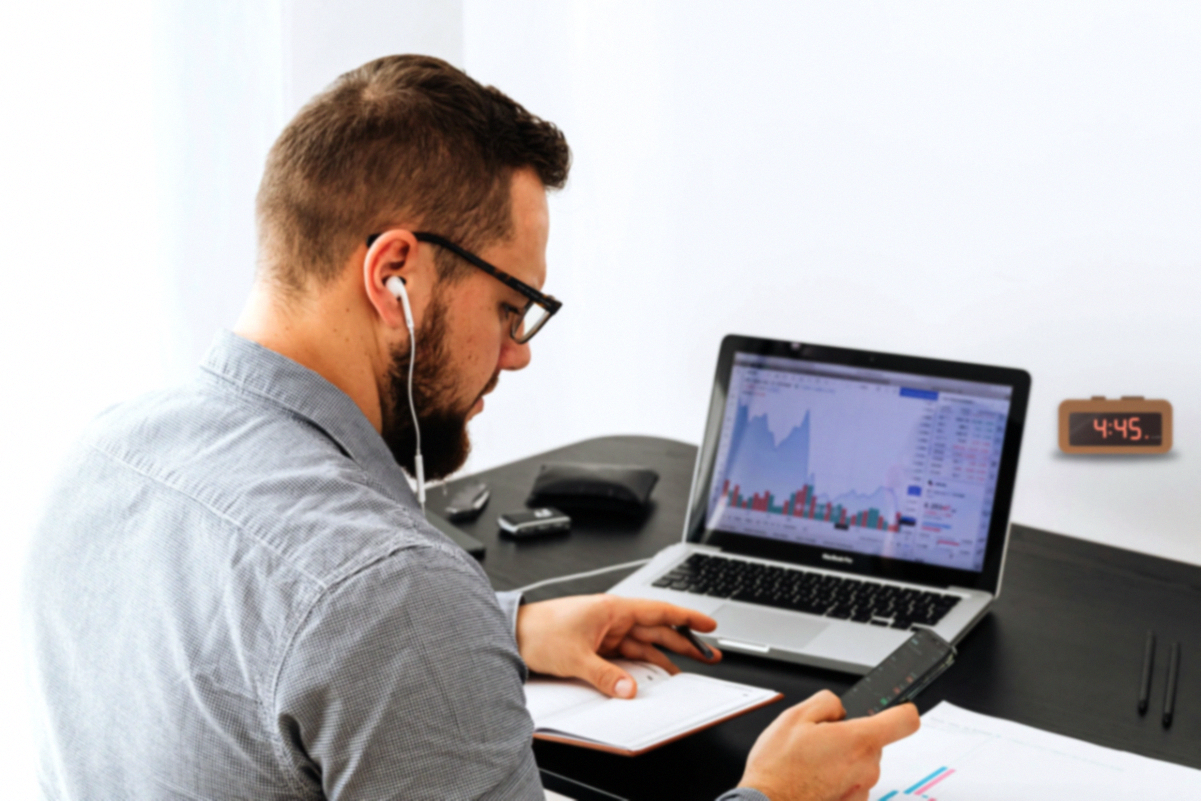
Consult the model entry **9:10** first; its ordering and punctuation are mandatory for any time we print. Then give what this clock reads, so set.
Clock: **4:45**
